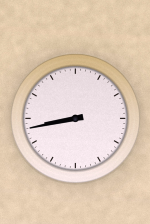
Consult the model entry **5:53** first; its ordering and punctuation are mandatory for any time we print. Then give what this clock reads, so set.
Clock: **8:43**
